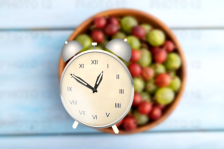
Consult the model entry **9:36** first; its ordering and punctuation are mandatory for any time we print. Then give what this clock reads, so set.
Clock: **12:50**
